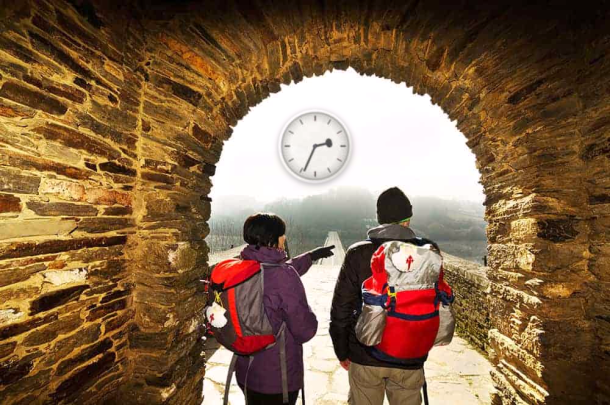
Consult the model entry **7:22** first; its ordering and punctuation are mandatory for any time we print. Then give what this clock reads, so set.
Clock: **2:34**
